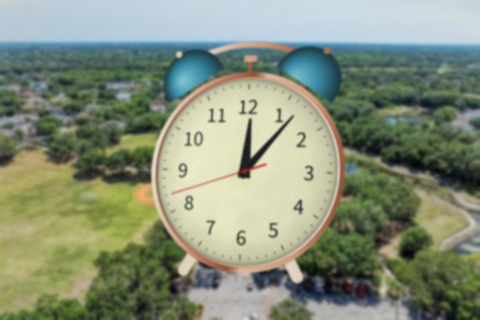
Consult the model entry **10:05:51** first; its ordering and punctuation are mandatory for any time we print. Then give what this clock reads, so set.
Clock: **12:06:42**
